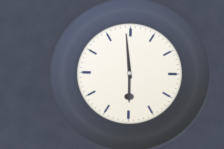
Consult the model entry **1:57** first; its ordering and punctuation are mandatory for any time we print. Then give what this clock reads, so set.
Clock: **5:59**
